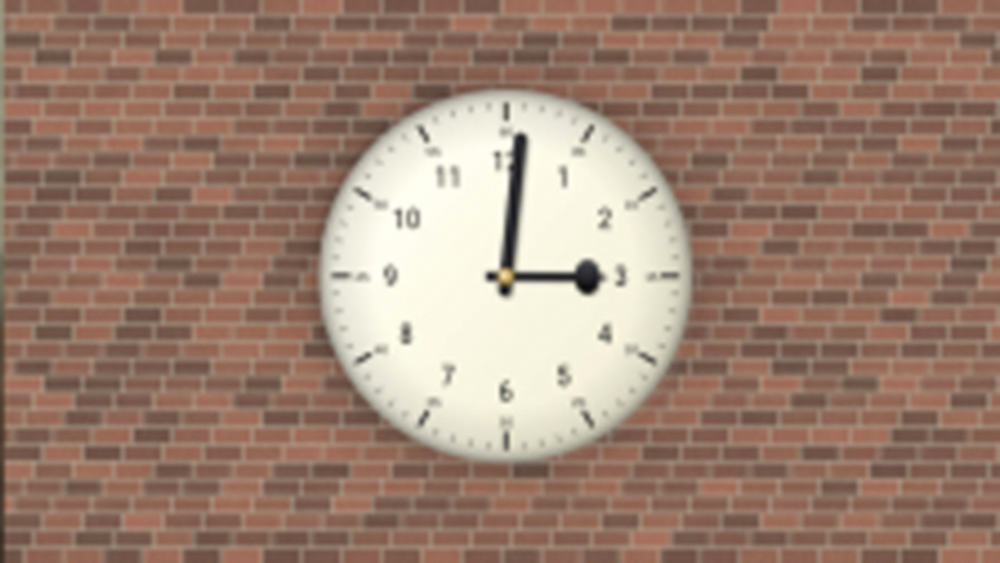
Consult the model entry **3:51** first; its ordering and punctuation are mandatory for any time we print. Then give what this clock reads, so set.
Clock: **3:01**
